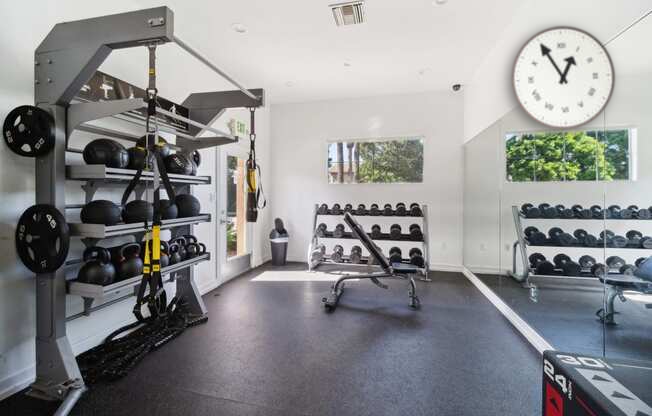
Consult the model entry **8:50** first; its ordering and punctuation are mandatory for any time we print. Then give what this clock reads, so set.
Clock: **12:55**
